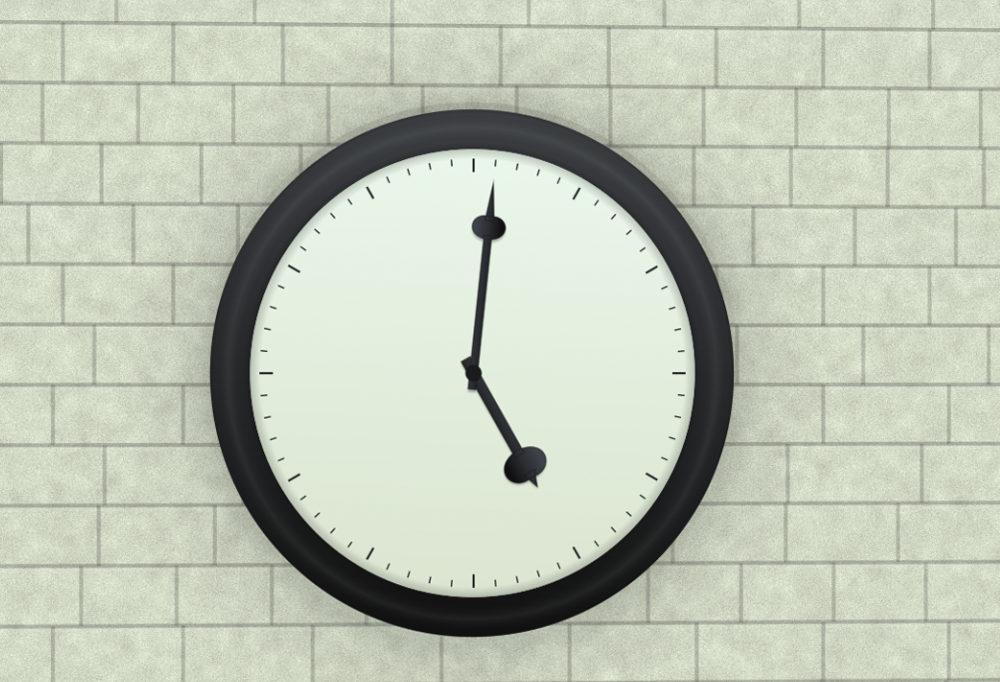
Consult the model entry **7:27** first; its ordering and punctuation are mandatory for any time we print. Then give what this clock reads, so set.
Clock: **5:01**
